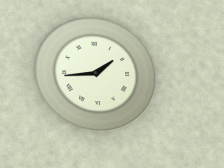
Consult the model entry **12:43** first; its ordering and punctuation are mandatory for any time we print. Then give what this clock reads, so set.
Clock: **1:44**
